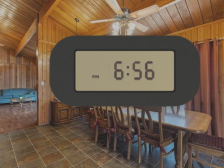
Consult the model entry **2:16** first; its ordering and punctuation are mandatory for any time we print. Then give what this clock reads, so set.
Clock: **6:56**
